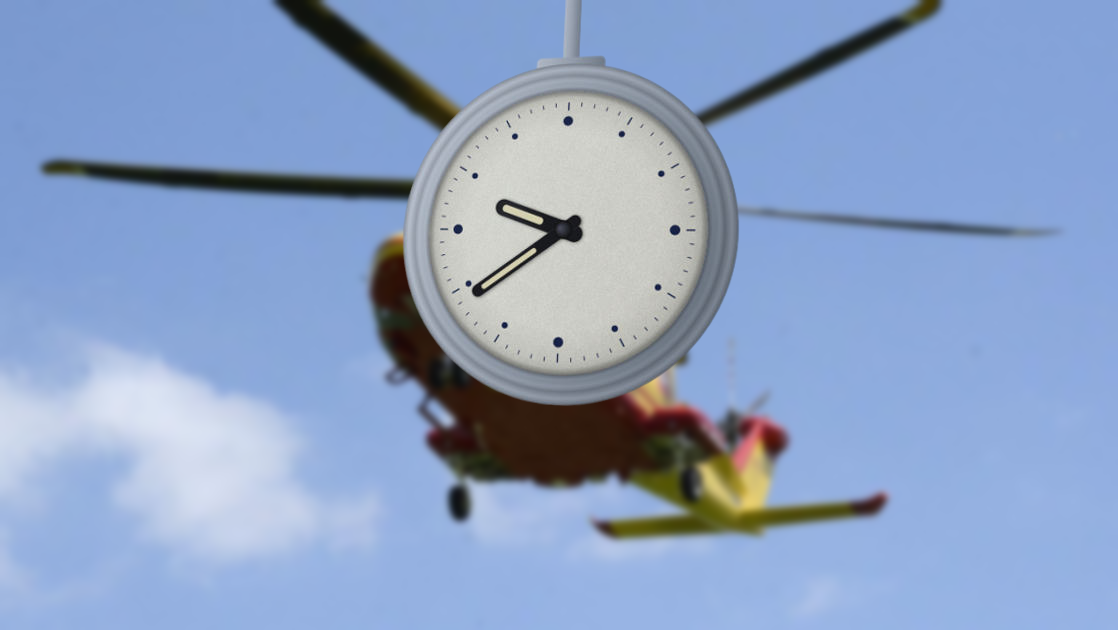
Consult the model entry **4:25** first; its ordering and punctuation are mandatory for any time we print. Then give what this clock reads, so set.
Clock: **9:39**
